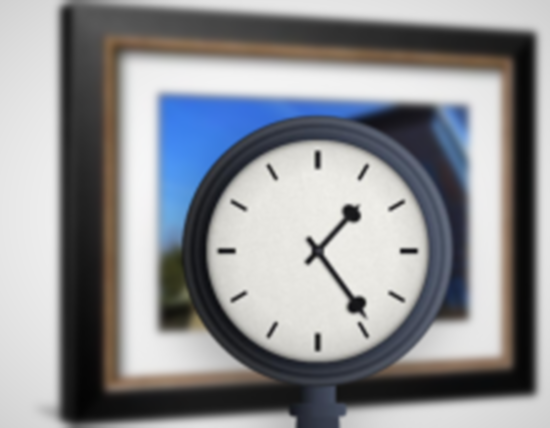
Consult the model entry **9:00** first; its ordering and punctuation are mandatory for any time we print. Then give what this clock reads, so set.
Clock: **1:24**
